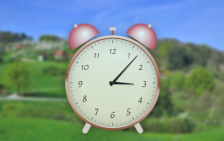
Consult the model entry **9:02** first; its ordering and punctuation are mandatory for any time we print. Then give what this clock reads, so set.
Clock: **3:07**
